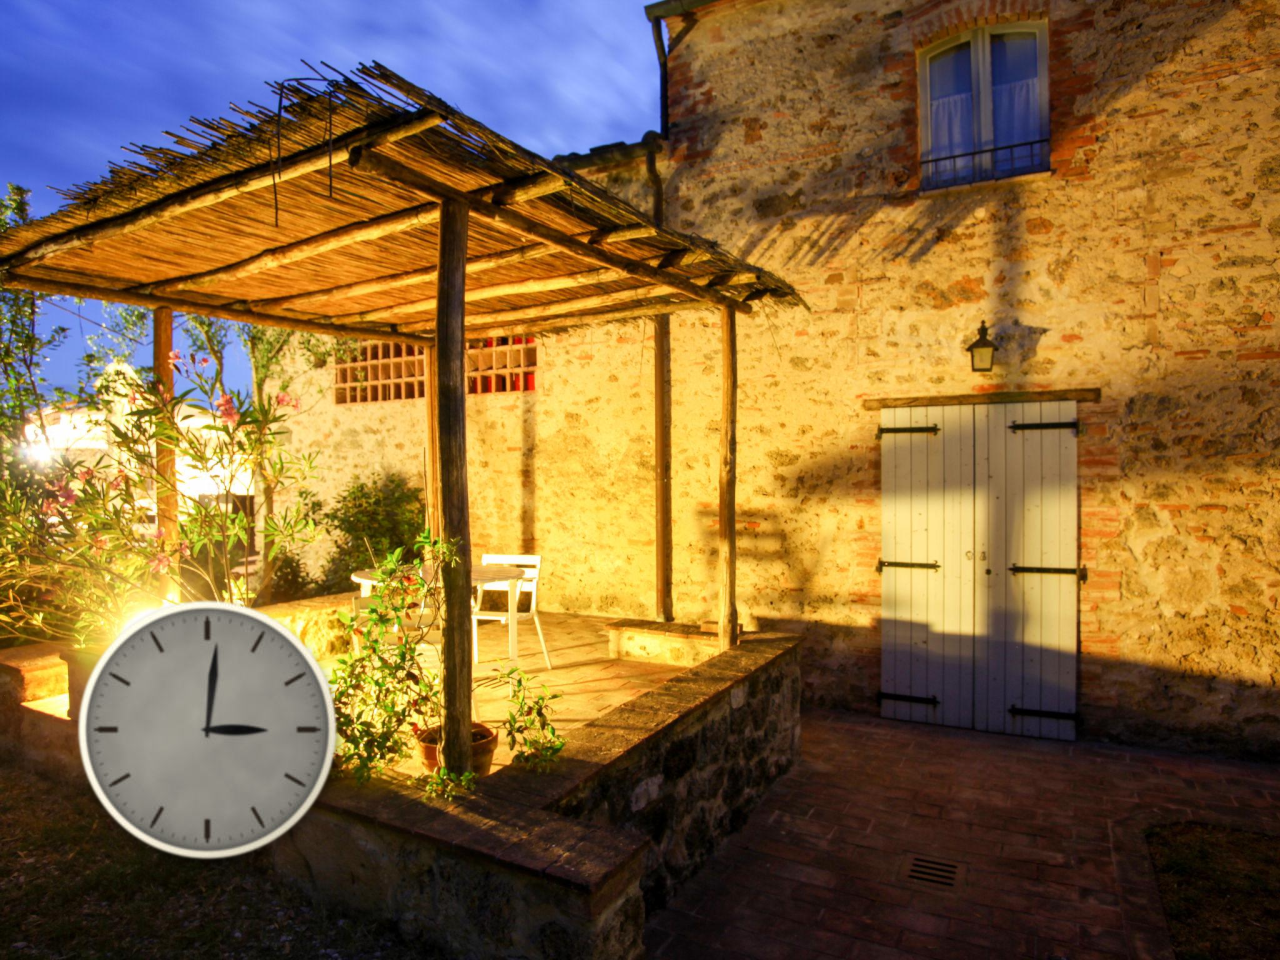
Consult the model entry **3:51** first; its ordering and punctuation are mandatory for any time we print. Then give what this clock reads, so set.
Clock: **3:01**
